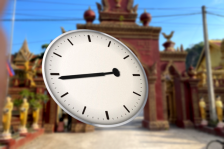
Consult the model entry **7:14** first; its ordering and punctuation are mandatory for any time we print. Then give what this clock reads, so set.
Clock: **2:44**
